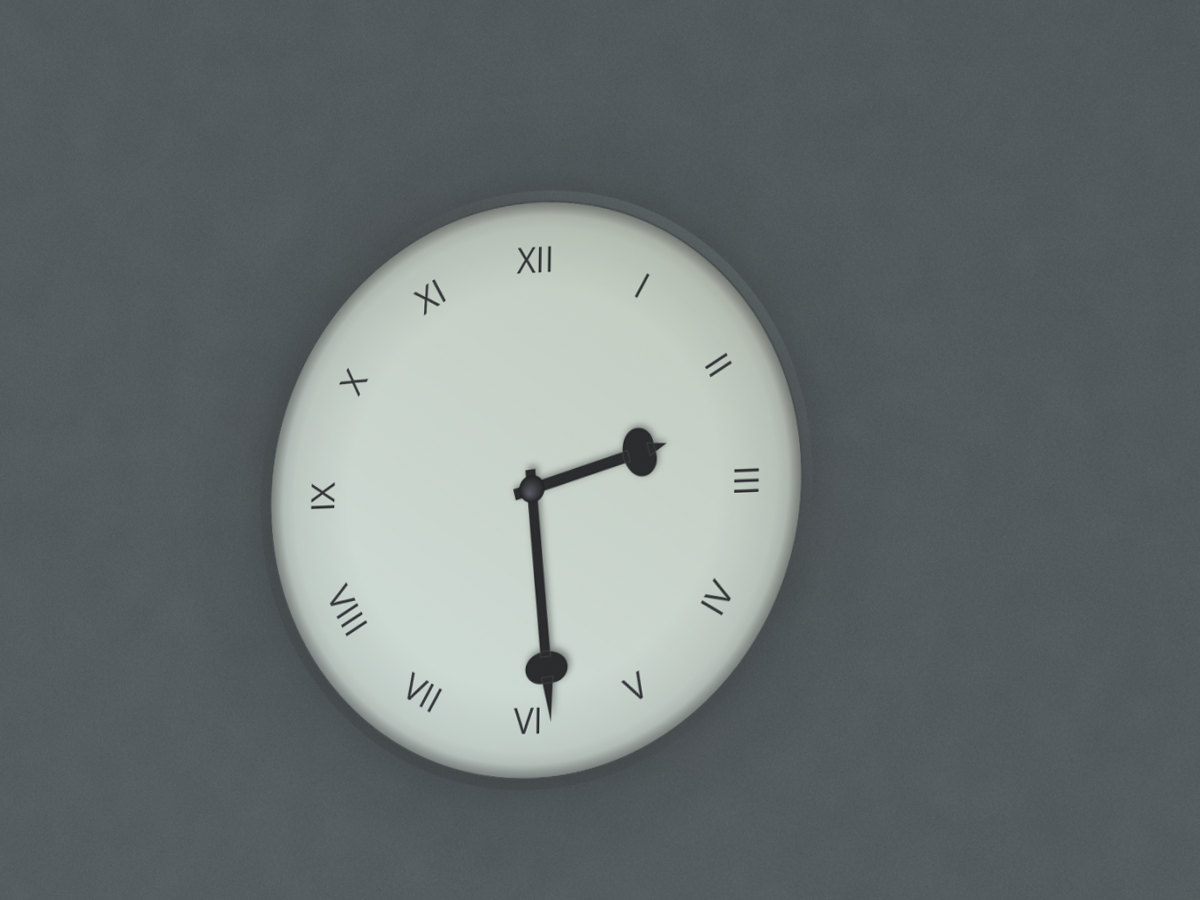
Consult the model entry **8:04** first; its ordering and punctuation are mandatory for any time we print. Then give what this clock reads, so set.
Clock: **2:29**
